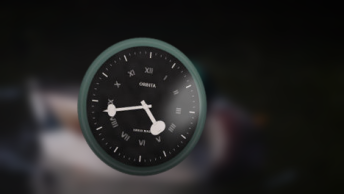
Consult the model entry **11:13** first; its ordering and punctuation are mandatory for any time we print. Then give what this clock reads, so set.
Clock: **4:43**
